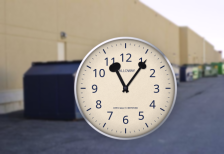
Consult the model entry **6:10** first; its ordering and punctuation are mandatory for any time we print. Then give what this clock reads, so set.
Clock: **11:06**
